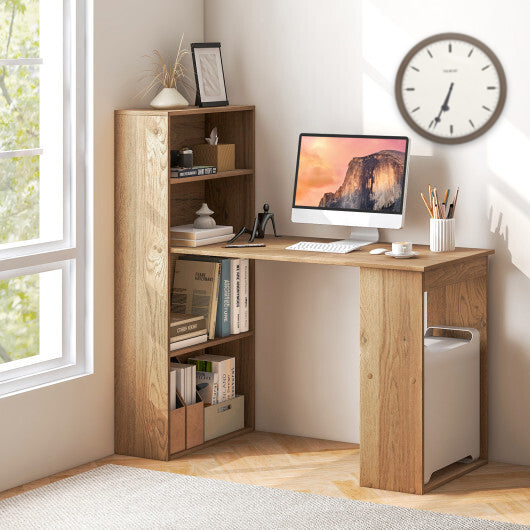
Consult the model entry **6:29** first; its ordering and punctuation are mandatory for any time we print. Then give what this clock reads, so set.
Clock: **6:34**
